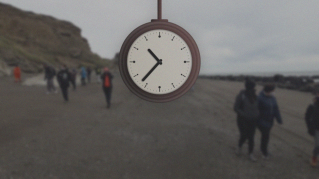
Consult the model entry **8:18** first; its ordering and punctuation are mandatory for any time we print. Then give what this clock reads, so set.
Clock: **10:37**
